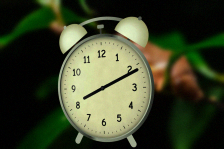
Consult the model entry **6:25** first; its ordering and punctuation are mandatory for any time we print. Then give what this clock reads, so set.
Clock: **8:11**
